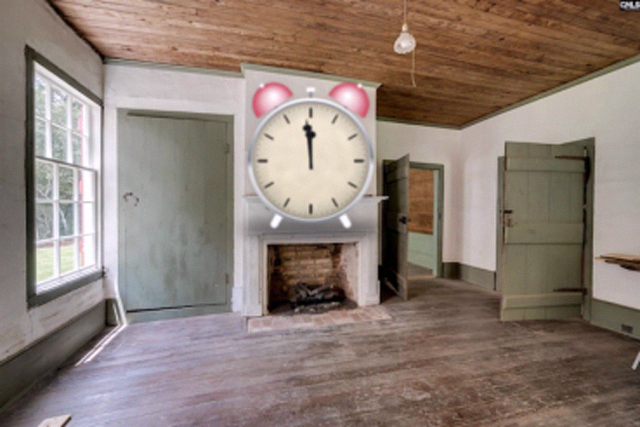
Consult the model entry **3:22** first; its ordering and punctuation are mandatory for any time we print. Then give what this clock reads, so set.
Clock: **11:59**
